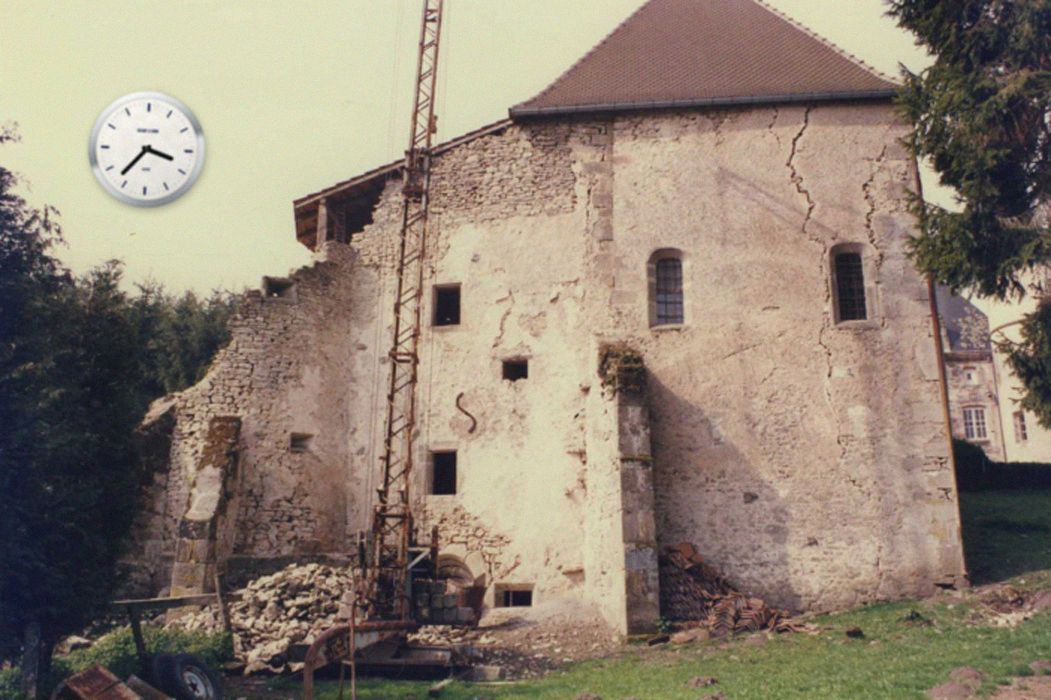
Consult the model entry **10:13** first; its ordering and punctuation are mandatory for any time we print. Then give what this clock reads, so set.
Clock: **3:37**
